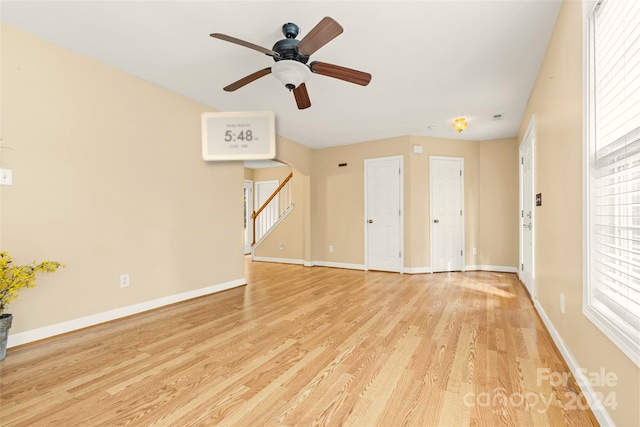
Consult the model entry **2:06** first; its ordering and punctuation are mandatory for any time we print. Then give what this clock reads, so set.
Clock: **5:48**
